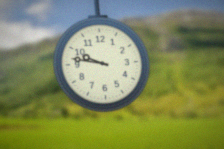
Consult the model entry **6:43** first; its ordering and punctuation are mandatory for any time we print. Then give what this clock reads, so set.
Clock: **9:47**
